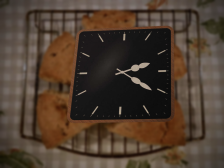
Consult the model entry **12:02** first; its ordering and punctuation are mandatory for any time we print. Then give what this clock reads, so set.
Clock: **2:21**
